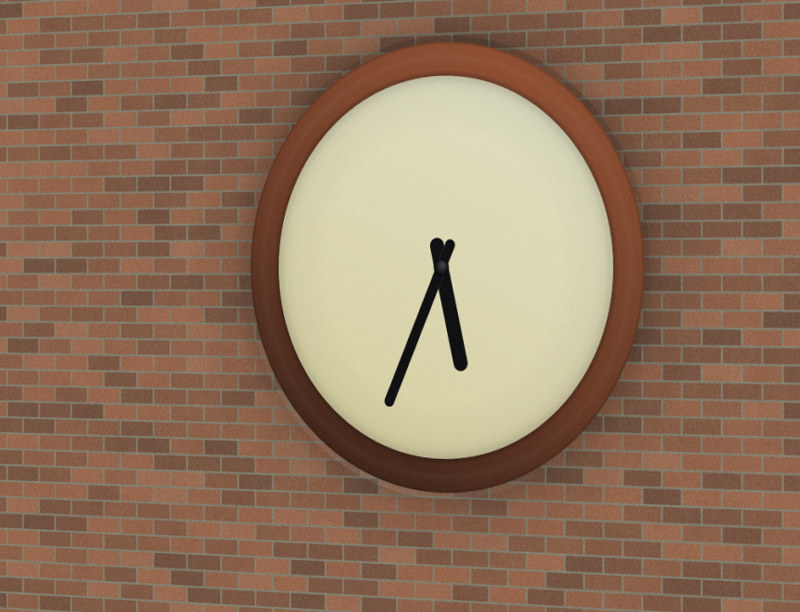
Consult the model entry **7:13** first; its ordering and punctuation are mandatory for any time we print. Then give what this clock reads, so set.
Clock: **5:34**
